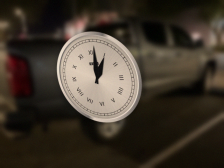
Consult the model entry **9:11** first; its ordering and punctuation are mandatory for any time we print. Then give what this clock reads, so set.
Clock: **1:01**
